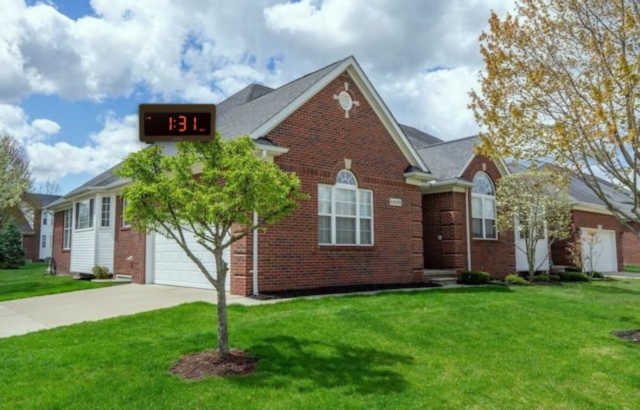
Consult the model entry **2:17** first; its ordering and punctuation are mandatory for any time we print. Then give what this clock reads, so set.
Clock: **1:31**
